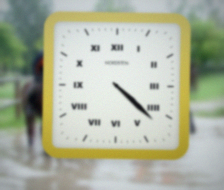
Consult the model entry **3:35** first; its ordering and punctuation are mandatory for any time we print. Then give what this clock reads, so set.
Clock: **4:22**
